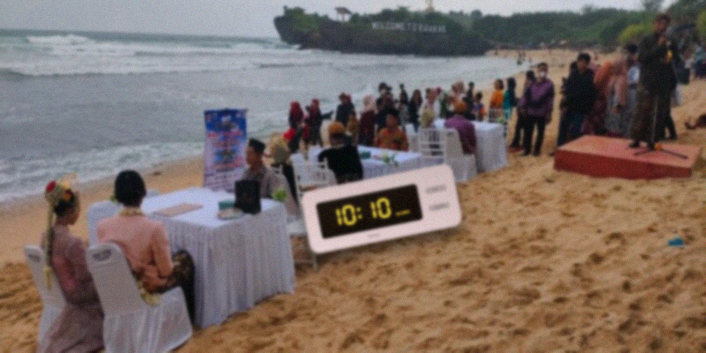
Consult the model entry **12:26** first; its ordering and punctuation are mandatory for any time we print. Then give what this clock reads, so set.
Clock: **10:10**
